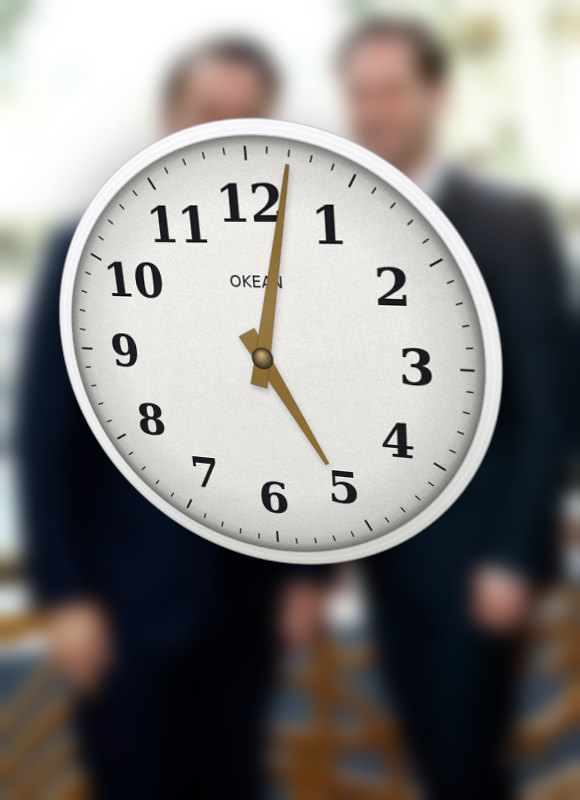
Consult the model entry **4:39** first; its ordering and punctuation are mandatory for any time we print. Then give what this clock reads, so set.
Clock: **5:02**
